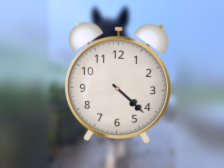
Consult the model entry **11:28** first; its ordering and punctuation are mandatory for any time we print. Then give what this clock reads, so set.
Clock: **4:22**
